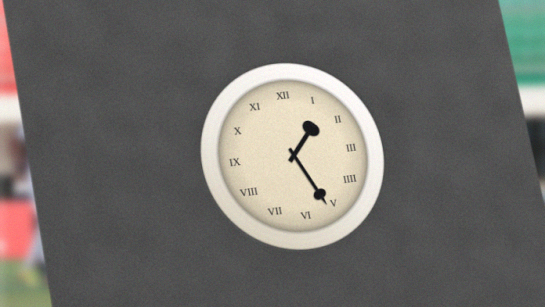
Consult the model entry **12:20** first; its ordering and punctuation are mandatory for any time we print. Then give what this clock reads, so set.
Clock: **1:26**
